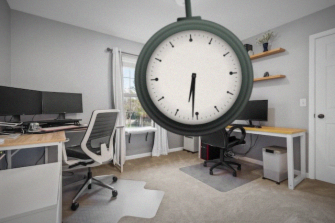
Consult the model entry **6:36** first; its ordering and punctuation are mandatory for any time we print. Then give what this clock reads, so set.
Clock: **6:31**
